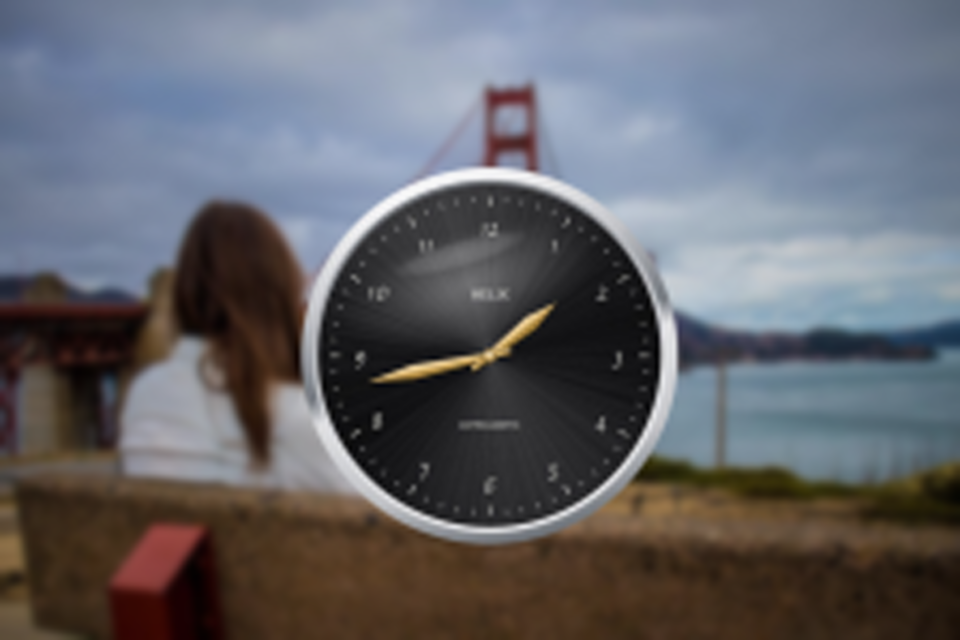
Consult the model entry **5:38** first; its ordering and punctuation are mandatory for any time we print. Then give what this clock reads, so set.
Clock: **1:43**
